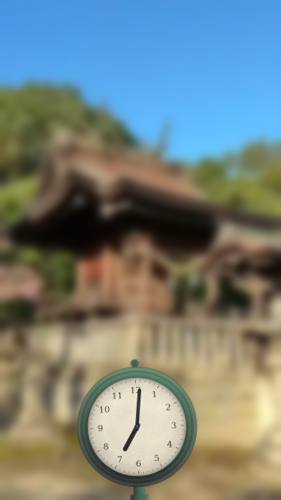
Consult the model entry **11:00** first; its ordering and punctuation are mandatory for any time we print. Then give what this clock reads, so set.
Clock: **7:01**
